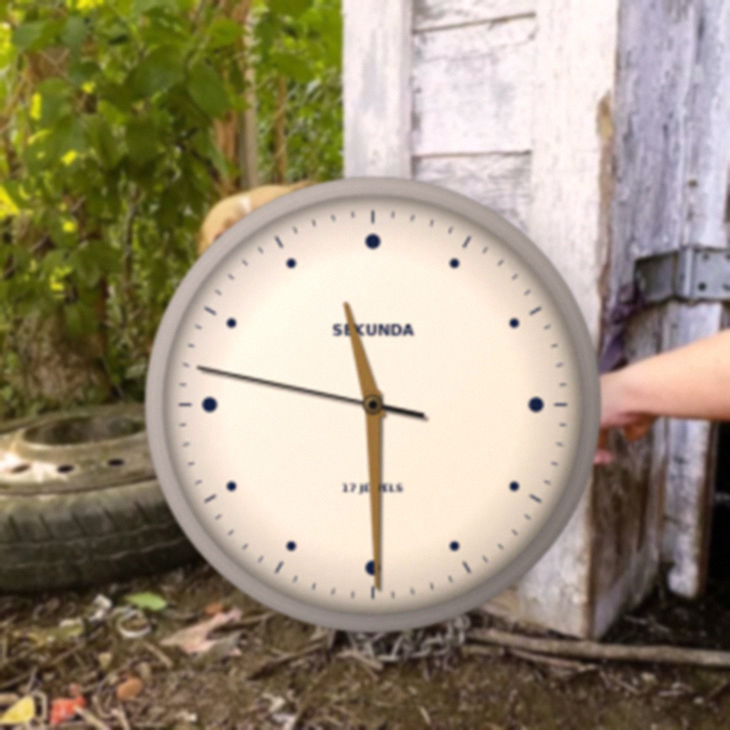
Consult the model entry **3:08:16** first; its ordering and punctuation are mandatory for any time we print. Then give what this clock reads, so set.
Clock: **11:29:47**
